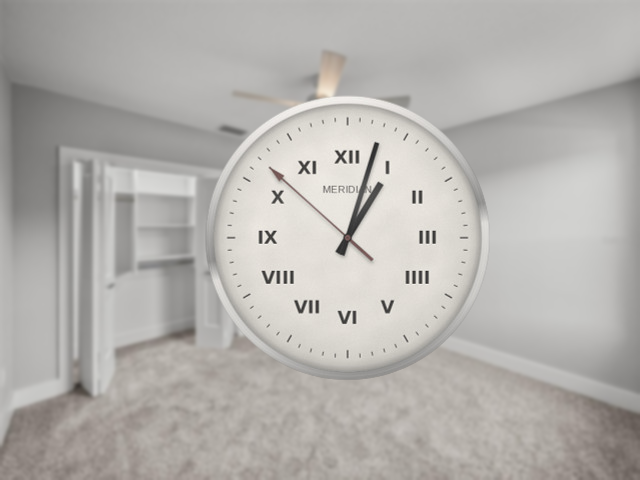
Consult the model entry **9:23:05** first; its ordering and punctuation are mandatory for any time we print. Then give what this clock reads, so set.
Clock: **1:02:52**
